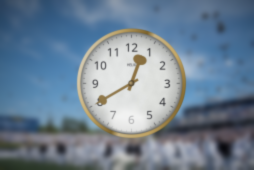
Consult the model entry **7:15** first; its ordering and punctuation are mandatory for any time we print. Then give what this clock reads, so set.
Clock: **12:40**
